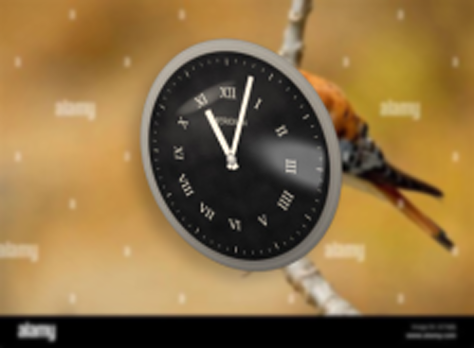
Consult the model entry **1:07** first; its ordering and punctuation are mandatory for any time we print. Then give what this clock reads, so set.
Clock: **11:03**
